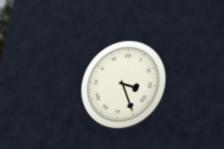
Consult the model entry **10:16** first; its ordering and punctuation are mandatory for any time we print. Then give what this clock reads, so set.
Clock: **3:25**
